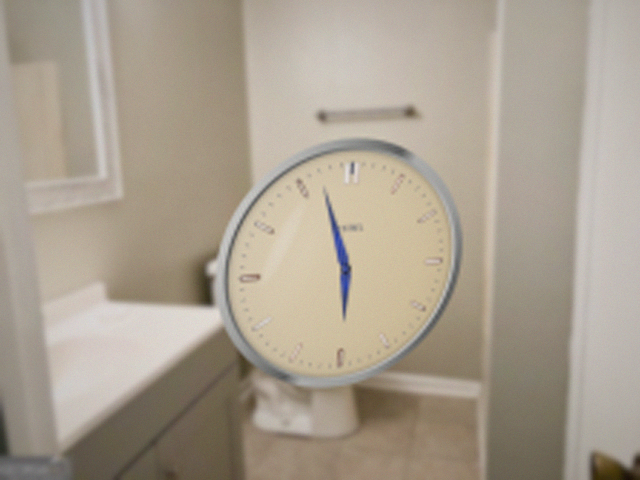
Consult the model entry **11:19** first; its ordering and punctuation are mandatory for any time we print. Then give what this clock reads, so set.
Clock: **5:57**
